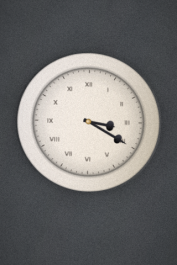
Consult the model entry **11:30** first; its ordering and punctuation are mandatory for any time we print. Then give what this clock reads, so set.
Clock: **3:20**
